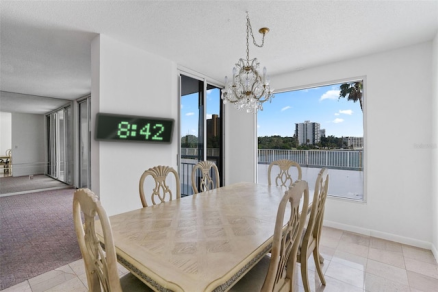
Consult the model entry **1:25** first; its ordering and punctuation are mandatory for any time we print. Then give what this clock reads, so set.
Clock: **8:42**
